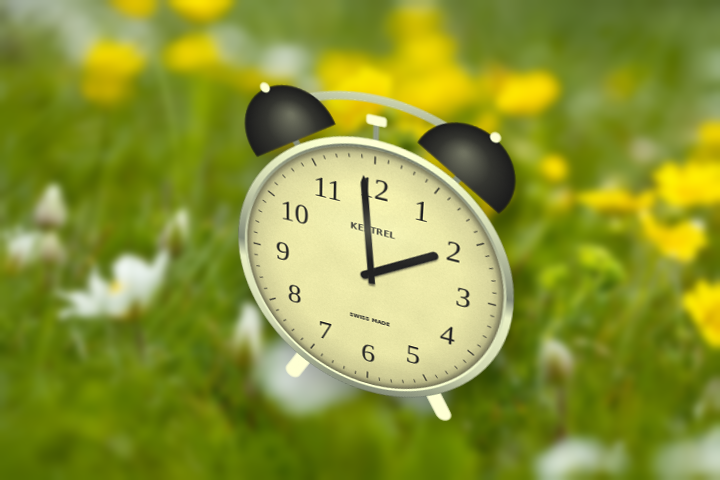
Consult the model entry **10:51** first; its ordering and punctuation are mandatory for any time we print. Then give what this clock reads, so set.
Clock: **1:59**
